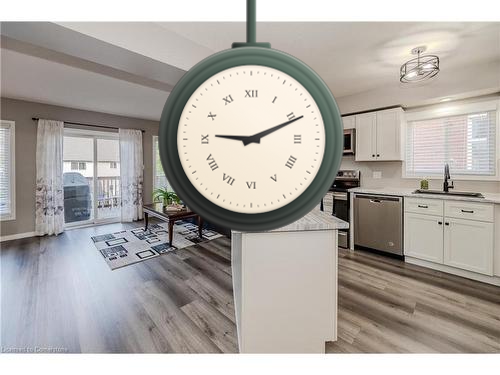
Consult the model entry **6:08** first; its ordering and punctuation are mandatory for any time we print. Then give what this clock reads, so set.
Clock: **9:11**
